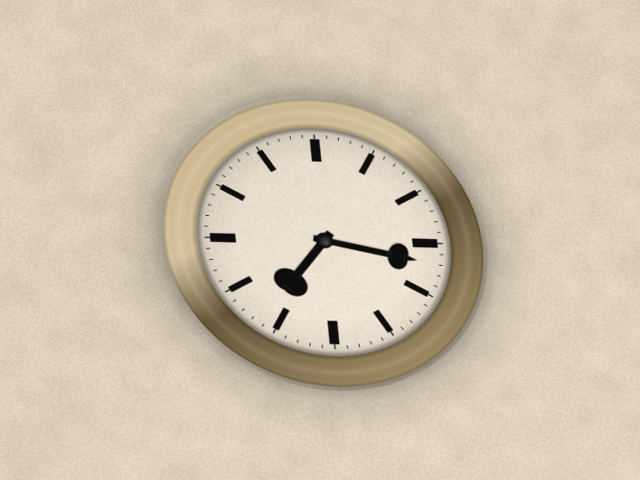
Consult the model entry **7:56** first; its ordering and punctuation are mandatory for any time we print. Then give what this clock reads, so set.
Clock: **7:17**
